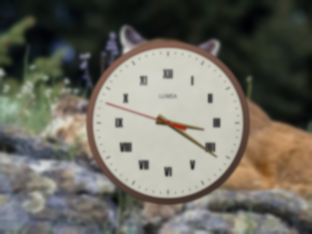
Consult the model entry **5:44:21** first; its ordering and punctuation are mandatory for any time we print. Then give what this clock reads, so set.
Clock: **3:20:48**
